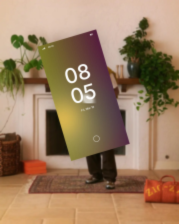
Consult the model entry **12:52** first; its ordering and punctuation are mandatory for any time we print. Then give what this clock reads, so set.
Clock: **8:05**
